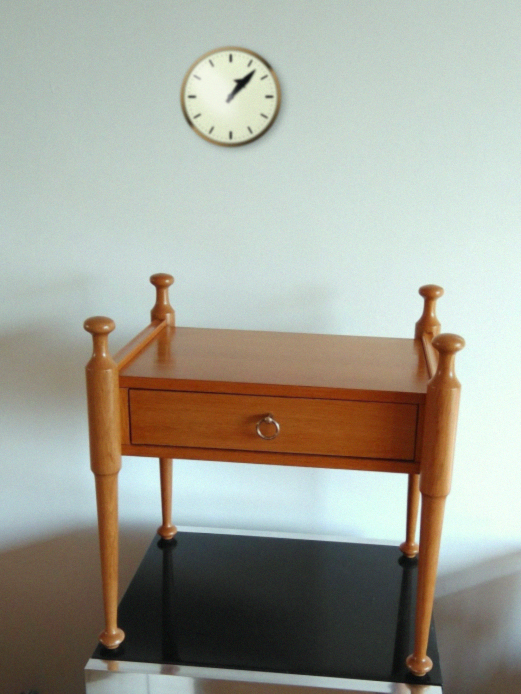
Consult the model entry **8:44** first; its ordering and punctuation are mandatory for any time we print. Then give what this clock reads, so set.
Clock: **1:07**
